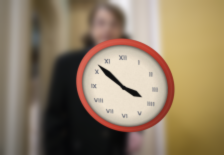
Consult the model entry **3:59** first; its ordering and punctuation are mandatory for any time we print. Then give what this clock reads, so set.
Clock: **3:52**
